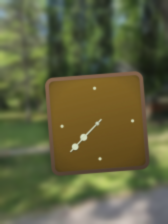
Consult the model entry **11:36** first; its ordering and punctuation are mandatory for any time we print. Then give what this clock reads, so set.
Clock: **7:38**
